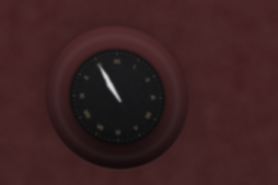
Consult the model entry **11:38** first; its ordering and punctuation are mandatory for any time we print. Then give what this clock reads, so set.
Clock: **10:55**
